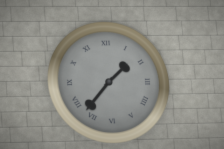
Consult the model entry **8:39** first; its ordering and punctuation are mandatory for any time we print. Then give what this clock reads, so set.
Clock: **1:37**
